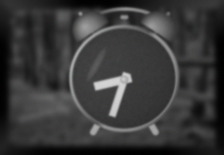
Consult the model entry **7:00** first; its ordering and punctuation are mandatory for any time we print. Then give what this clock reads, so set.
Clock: **8:33**
